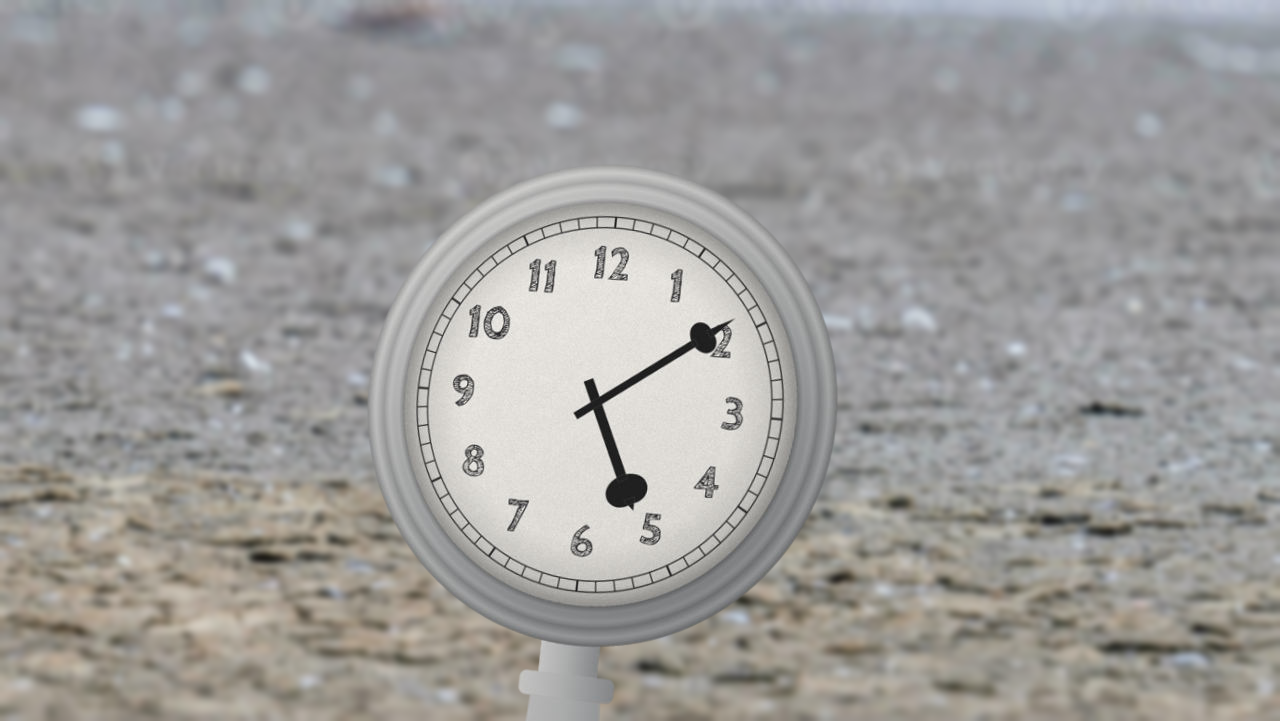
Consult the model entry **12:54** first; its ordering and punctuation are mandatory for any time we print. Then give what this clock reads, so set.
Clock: **5:09**
